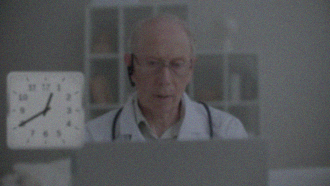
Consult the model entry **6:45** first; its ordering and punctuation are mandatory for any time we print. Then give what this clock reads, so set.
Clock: **12:40**
